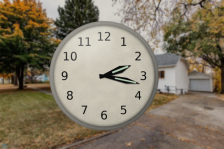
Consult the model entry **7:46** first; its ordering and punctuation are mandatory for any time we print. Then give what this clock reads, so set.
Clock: **2:17**
